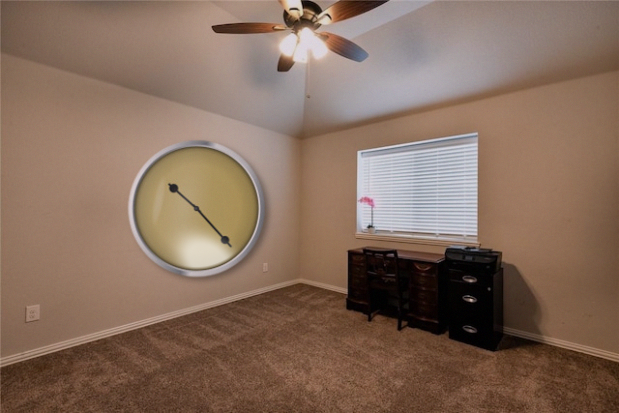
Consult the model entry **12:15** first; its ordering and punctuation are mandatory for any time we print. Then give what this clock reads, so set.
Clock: **10:23**
